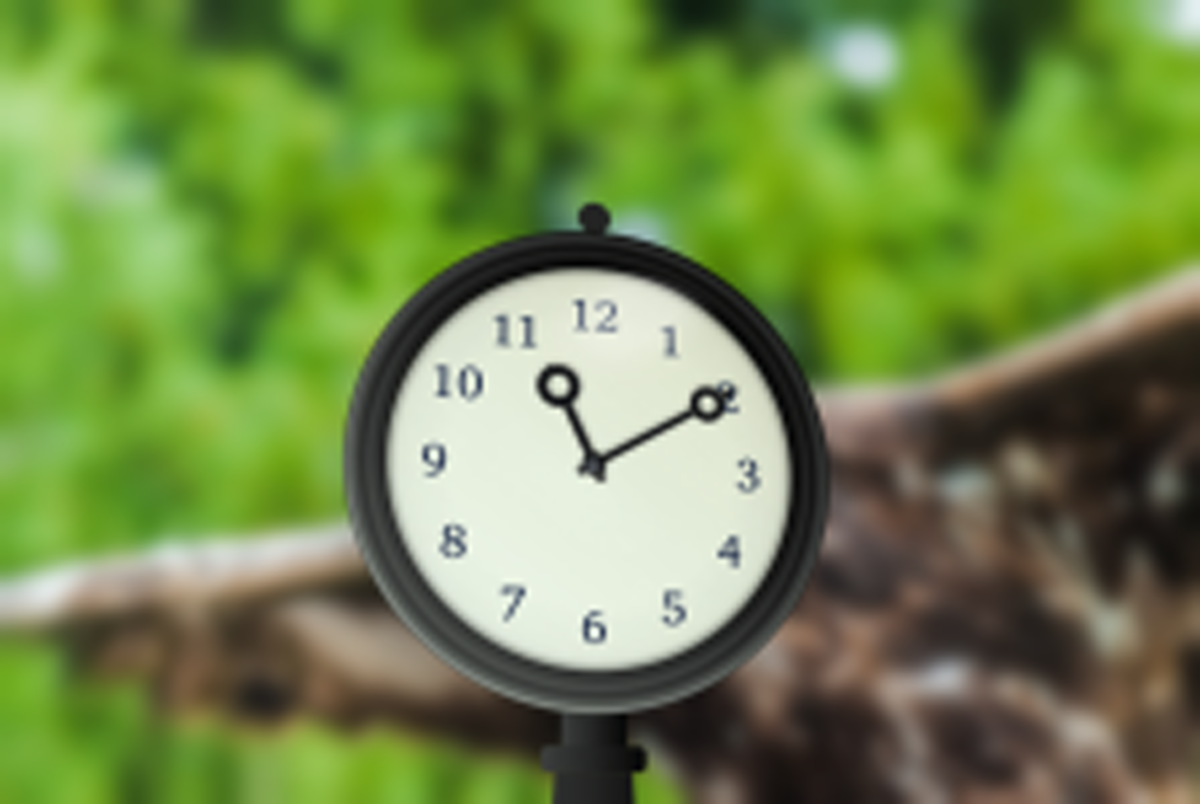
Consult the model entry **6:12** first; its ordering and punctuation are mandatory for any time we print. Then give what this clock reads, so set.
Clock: **11:10**
